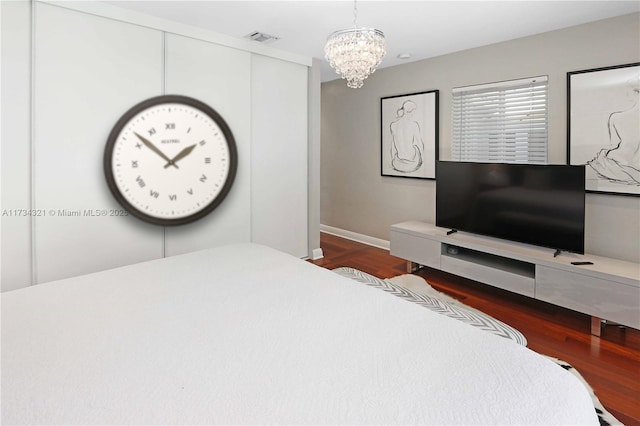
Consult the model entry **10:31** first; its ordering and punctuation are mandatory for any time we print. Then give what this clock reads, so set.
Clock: **1:52**
